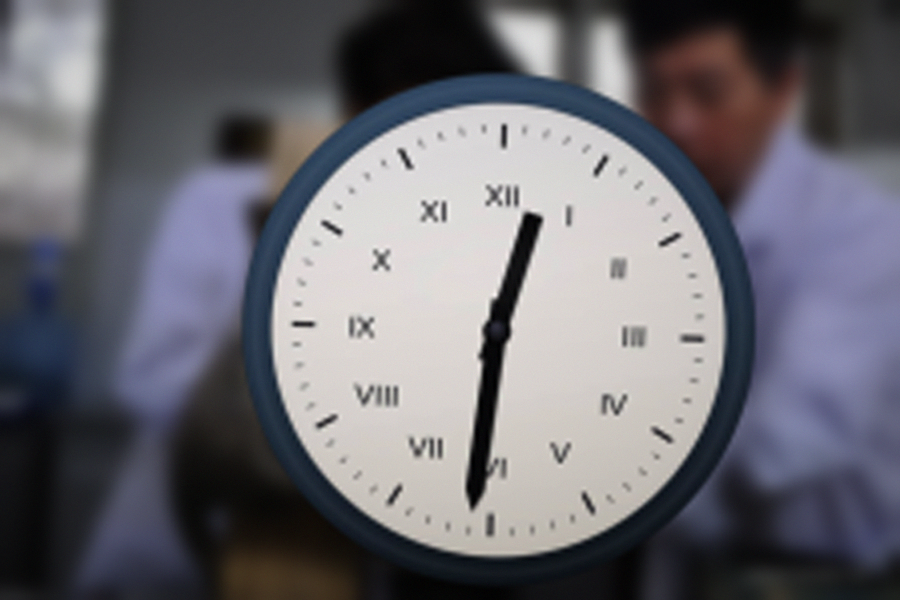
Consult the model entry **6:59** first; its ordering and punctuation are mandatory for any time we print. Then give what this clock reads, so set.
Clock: **12:31**
